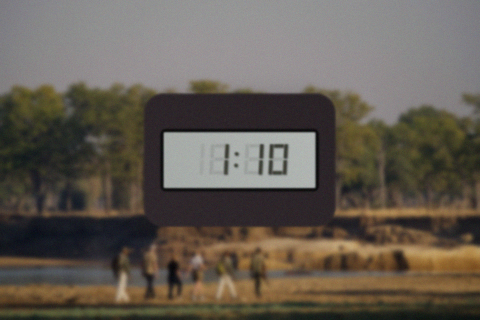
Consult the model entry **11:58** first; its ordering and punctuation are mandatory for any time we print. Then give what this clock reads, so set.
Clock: **1:10**
